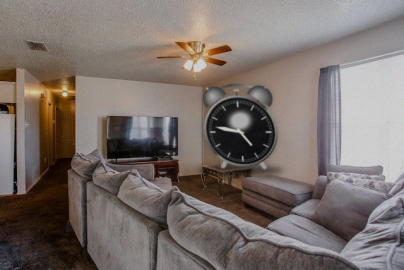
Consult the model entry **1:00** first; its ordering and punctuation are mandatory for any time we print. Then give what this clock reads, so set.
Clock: **4:47**
